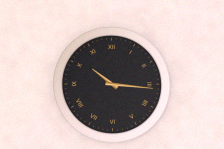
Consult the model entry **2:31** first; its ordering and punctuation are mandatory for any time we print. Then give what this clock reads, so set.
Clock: **10:16**
